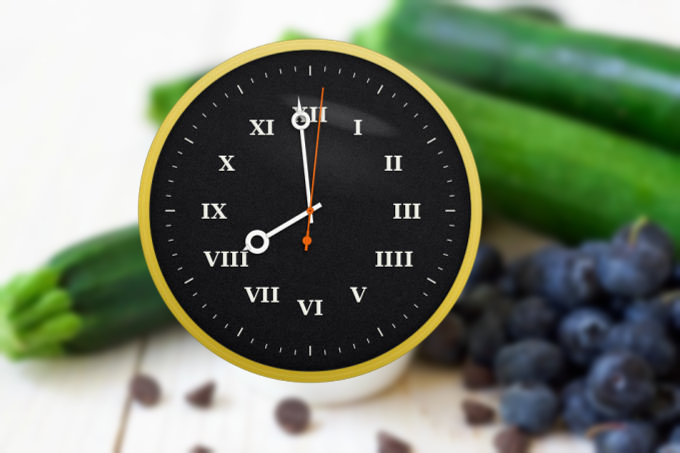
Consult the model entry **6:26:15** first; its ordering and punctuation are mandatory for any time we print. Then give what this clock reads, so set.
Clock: **7:59:01**
